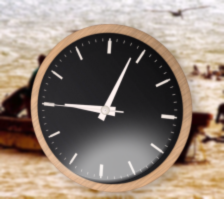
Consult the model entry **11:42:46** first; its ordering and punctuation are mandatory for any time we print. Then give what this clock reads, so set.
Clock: **9:03:45**
